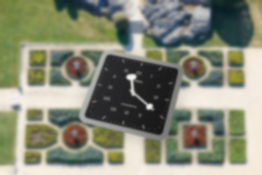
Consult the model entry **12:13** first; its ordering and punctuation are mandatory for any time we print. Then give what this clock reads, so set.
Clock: **11:20**
